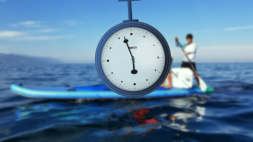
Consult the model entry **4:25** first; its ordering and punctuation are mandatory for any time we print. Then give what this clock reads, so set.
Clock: **5:57**
